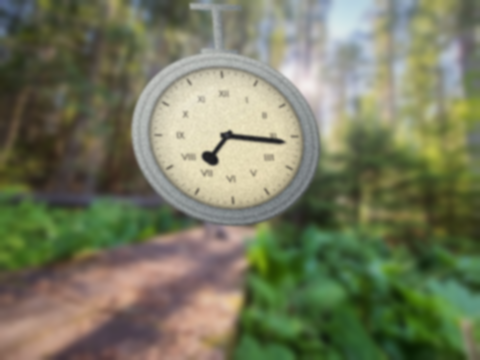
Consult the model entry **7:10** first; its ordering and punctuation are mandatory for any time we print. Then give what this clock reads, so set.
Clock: **7:16**
